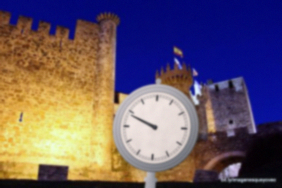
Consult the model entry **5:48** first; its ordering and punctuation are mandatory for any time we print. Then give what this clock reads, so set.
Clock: **9:49**
